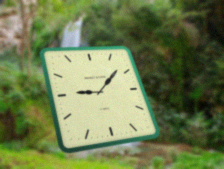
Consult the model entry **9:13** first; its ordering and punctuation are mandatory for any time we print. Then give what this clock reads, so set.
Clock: **9:08**
